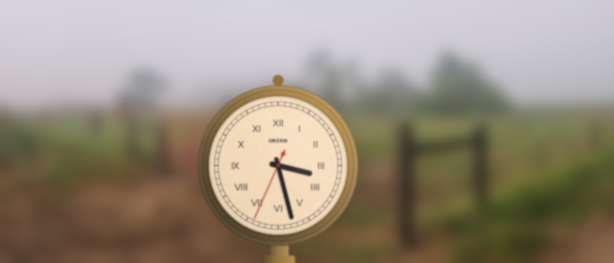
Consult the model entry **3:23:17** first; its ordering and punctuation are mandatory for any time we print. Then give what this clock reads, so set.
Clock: **3:27:34**
